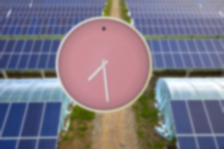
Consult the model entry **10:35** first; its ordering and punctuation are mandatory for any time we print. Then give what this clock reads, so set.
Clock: **7:29**
